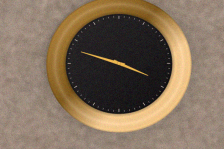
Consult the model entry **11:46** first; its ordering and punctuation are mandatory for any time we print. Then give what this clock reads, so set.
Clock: **3:48**
